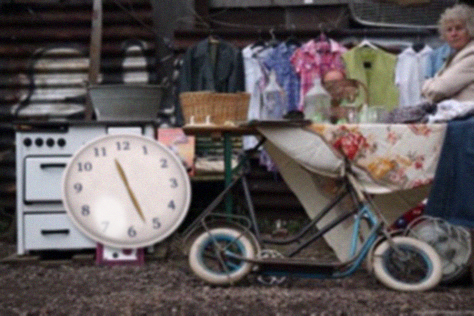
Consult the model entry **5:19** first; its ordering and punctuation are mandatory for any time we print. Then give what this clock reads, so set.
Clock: **11:27**
